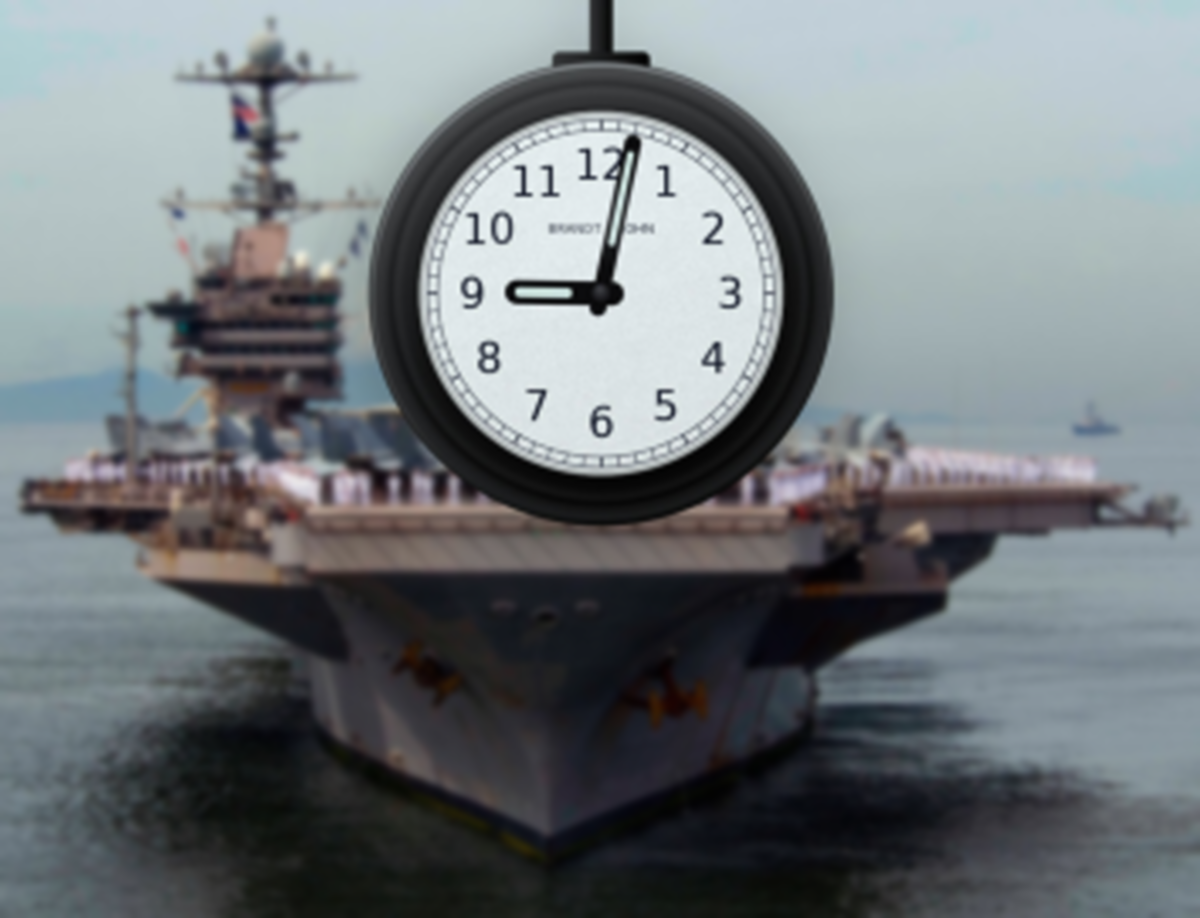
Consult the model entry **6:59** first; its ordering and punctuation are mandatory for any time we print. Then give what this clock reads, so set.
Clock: **9:02**
